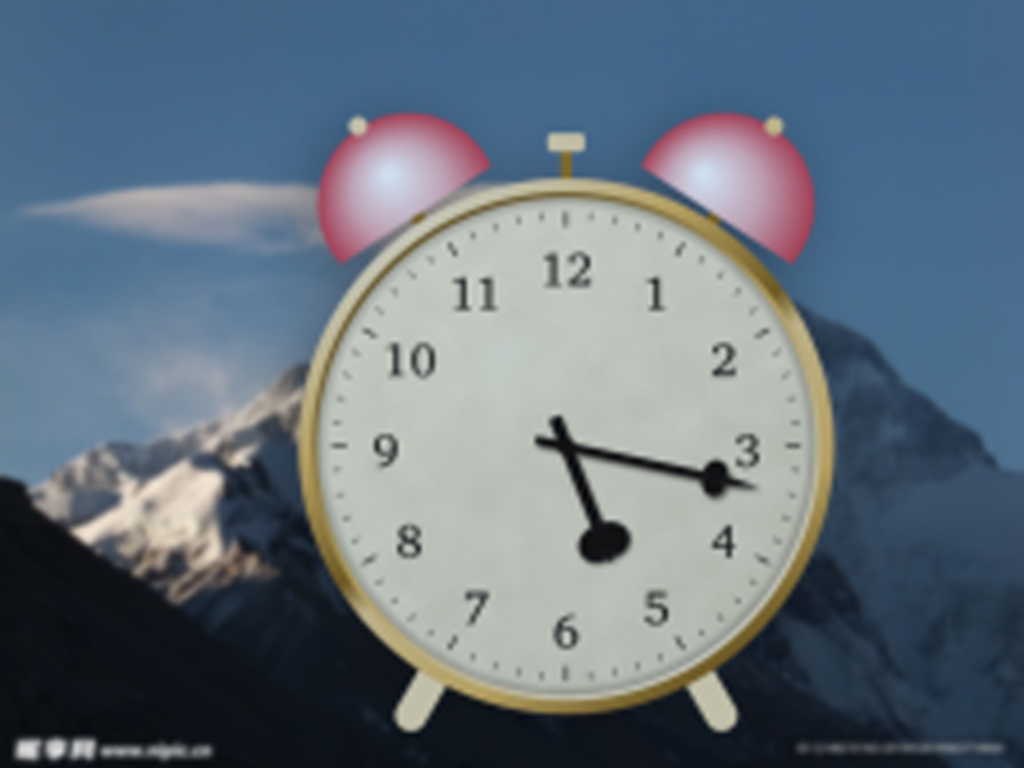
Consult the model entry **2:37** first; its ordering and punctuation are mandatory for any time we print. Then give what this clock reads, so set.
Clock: **5:17**
